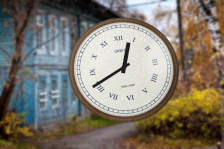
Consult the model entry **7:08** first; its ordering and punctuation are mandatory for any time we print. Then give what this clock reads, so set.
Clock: **12:41**
